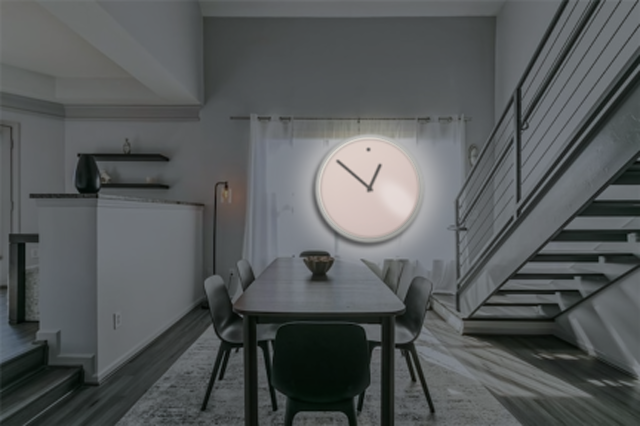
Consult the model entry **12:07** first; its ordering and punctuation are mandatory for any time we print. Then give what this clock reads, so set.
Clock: **12:52**
